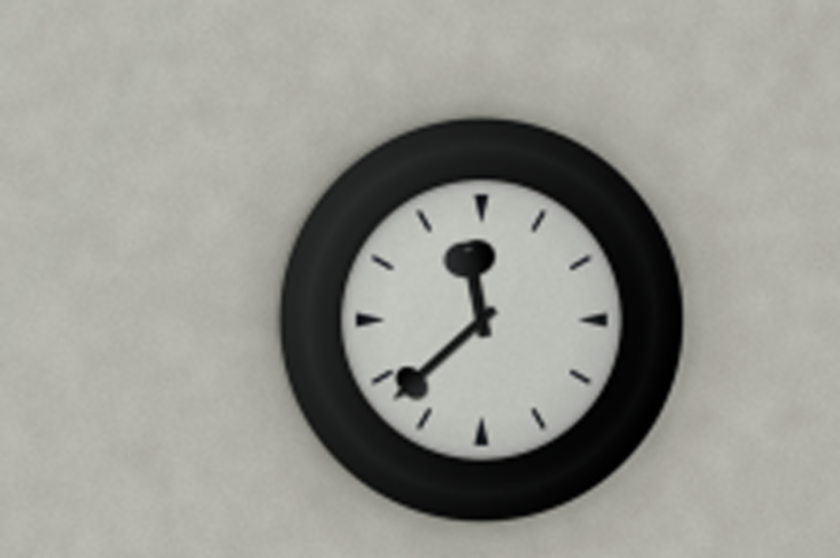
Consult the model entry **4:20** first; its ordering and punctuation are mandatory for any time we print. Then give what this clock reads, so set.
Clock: **11:38**
